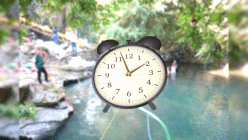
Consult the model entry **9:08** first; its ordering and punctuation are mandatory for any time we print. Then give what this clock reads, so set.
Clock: **1:57**
